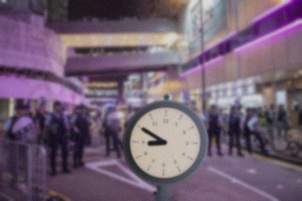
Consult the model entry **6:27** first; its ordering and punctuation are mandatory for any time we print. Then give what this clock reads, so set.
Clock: **8:50**
